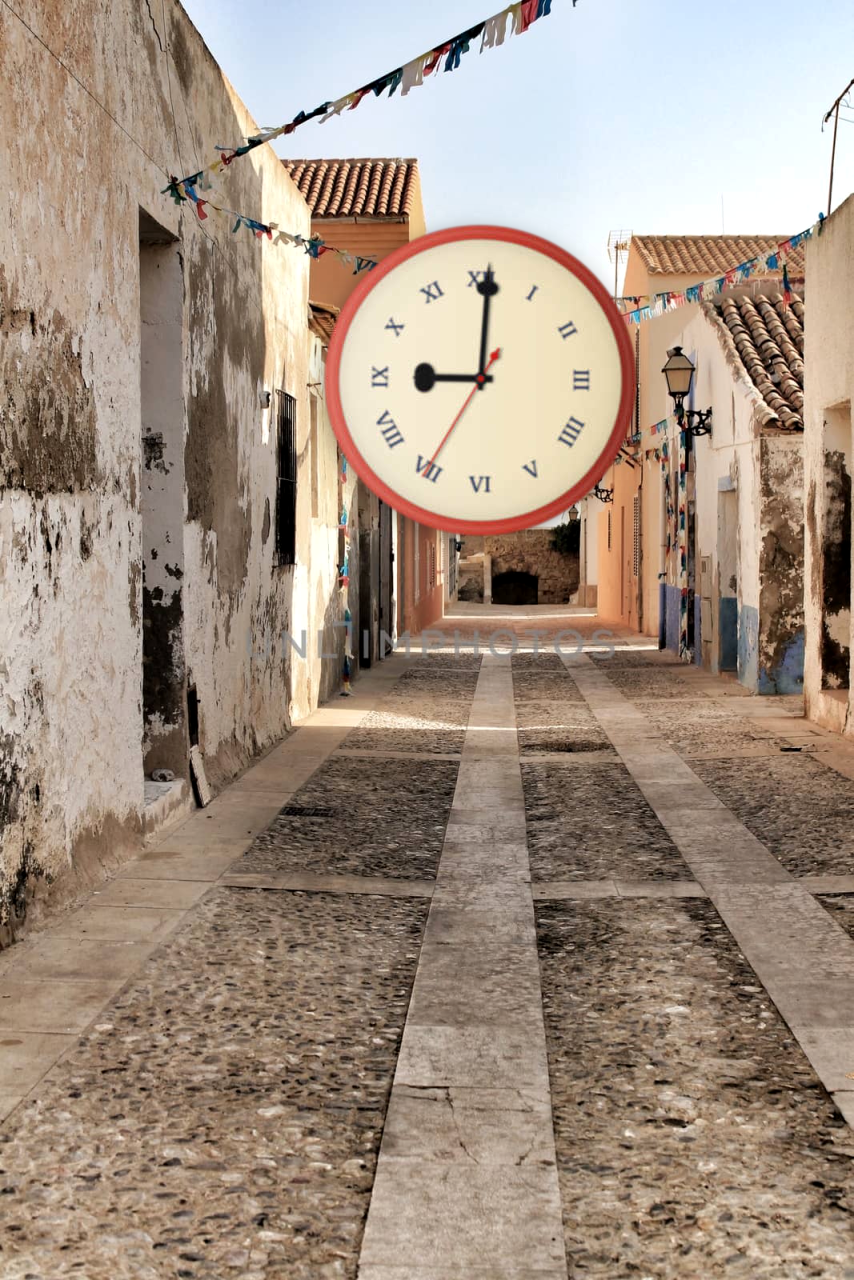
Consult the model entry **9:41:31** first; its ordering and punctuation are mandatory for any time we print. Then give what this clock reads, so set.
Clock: **9:00:35**
